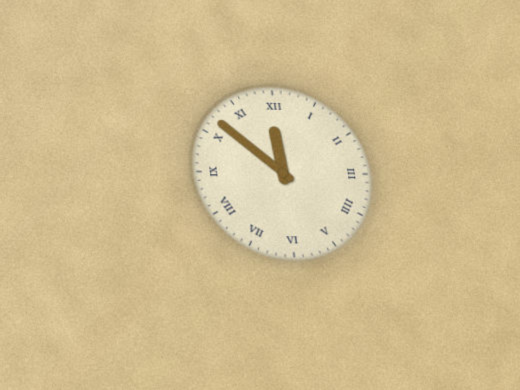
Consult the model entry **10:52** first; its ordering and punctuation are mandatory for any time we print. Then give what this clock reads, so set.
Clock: **11:52**
